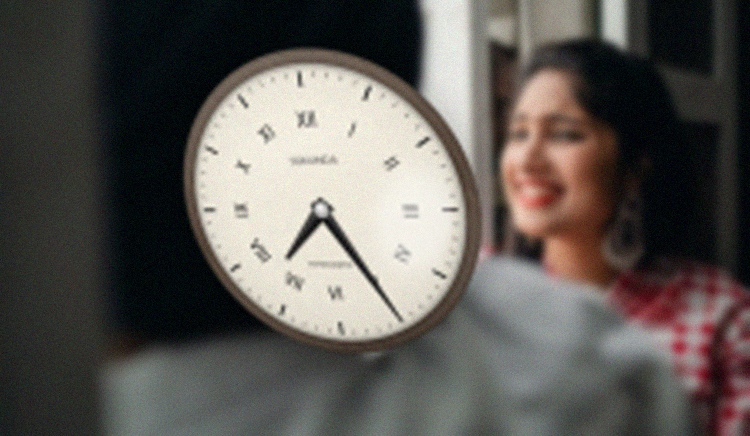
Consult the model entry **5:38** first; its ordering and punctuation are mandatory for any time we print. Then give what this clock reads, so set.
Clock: **7:25**
